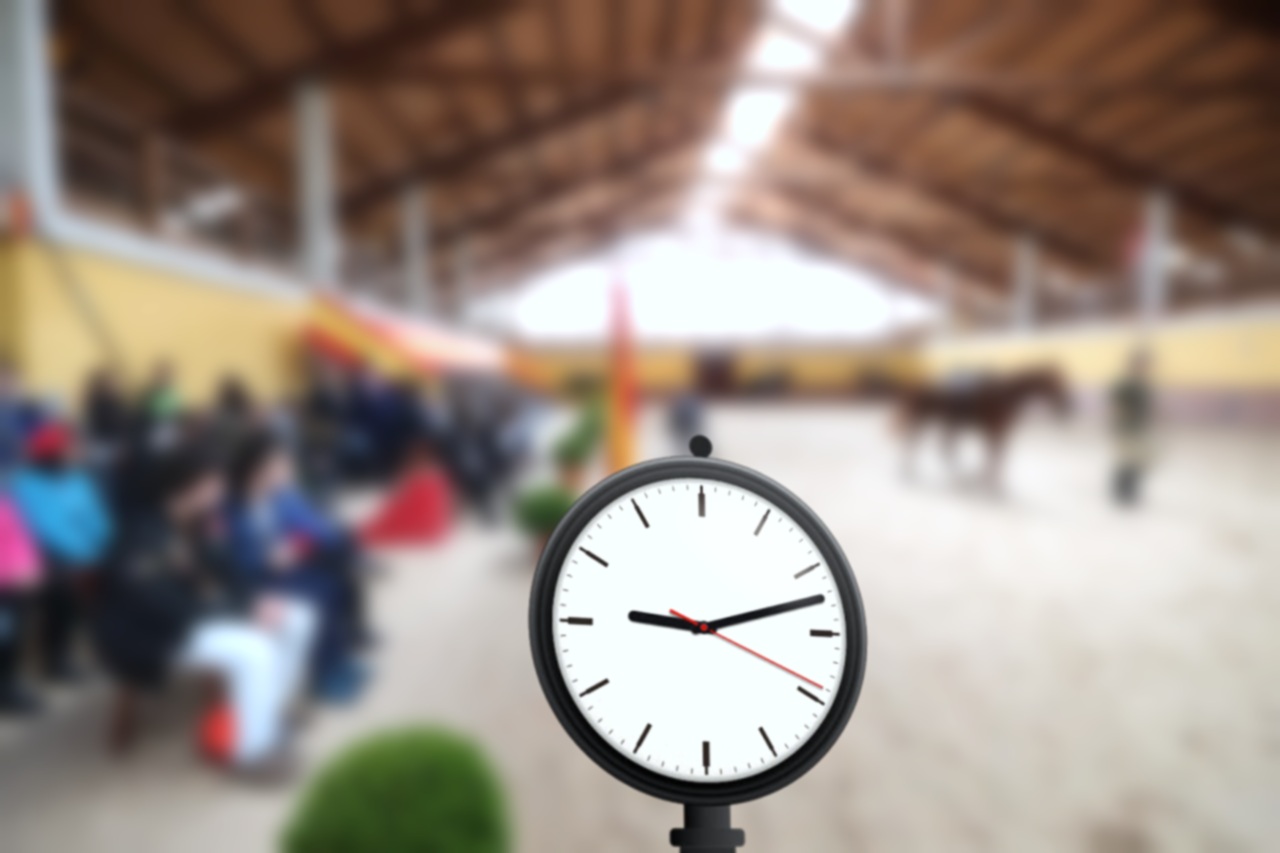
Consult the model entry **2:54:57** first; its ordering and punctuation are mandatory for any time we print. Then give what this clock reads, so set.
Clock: **9:12:19**
